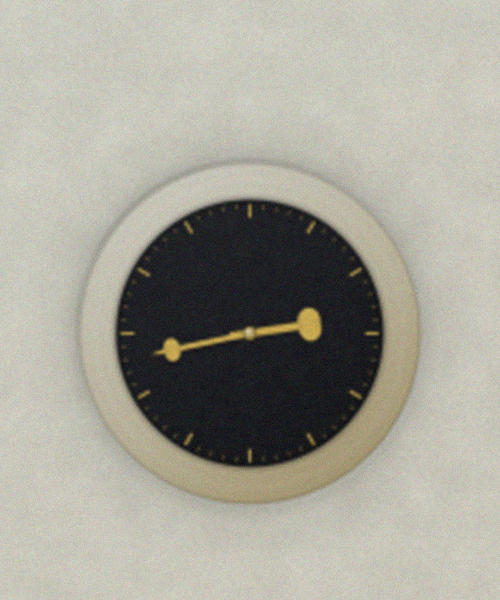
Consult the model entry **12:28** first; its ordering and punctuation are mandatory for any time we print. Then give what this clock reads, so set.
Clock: **2:43**
